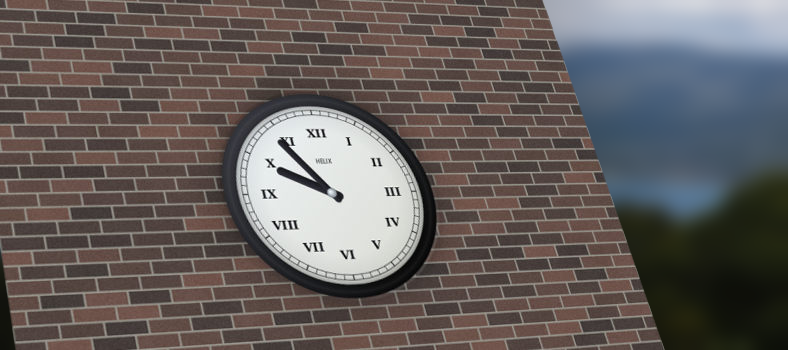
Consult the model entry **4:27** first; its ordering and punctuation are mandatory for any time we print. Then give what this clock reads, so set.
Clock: **9:54**
